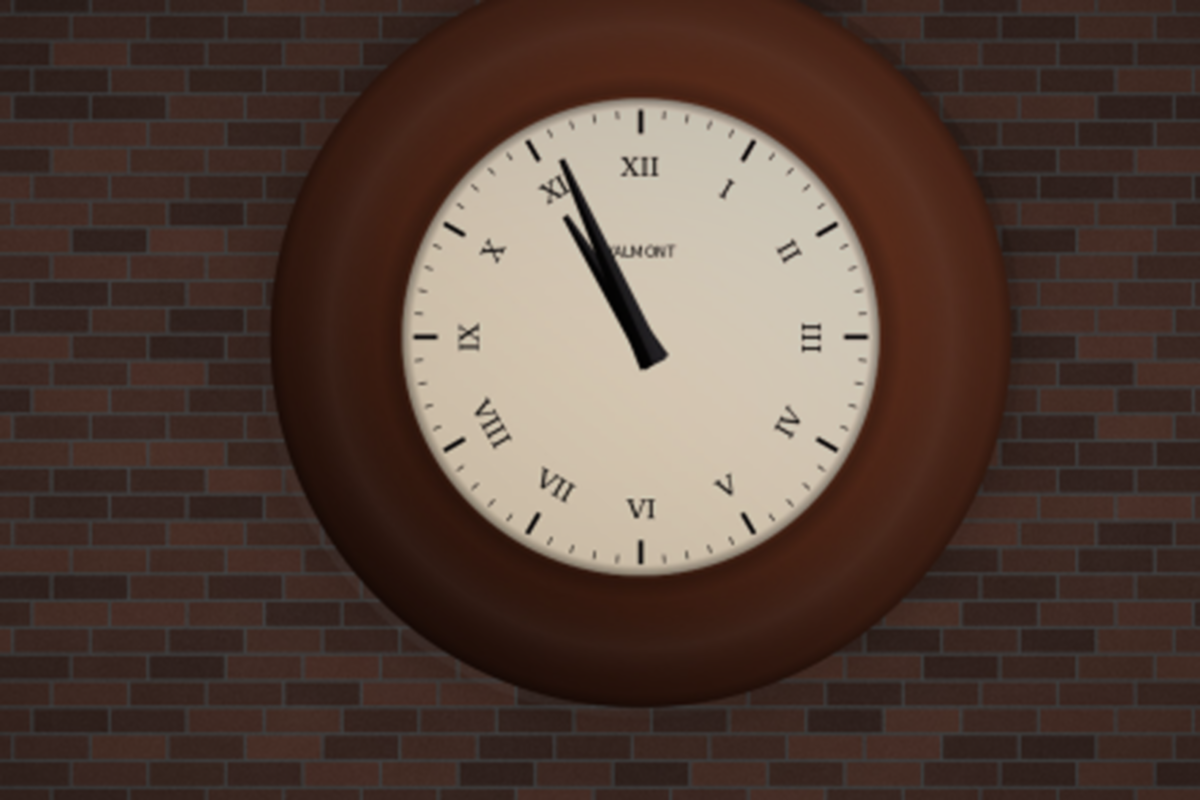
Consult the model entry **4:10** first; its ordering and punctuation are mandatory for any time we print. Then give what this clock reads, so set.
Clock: **10:56**
